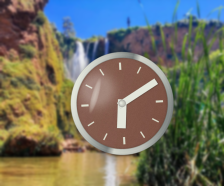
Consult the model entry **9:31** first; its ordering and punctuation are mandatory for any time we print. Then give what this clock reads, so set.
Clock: **6:10**
